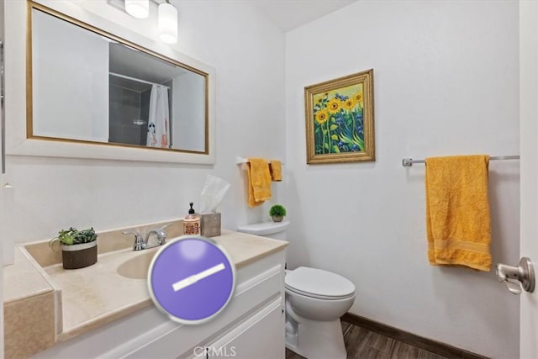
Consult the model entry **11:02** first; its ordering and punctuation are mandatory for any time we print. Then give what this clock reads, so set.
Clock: **8:11**
